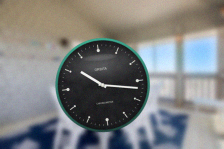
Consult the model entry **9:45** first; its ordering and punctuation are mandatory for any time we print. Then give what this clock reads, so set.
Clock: **10:17**
